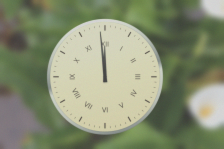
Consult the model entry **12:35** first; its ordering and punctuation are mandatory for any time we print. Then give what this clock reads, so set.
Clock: **11:59**
